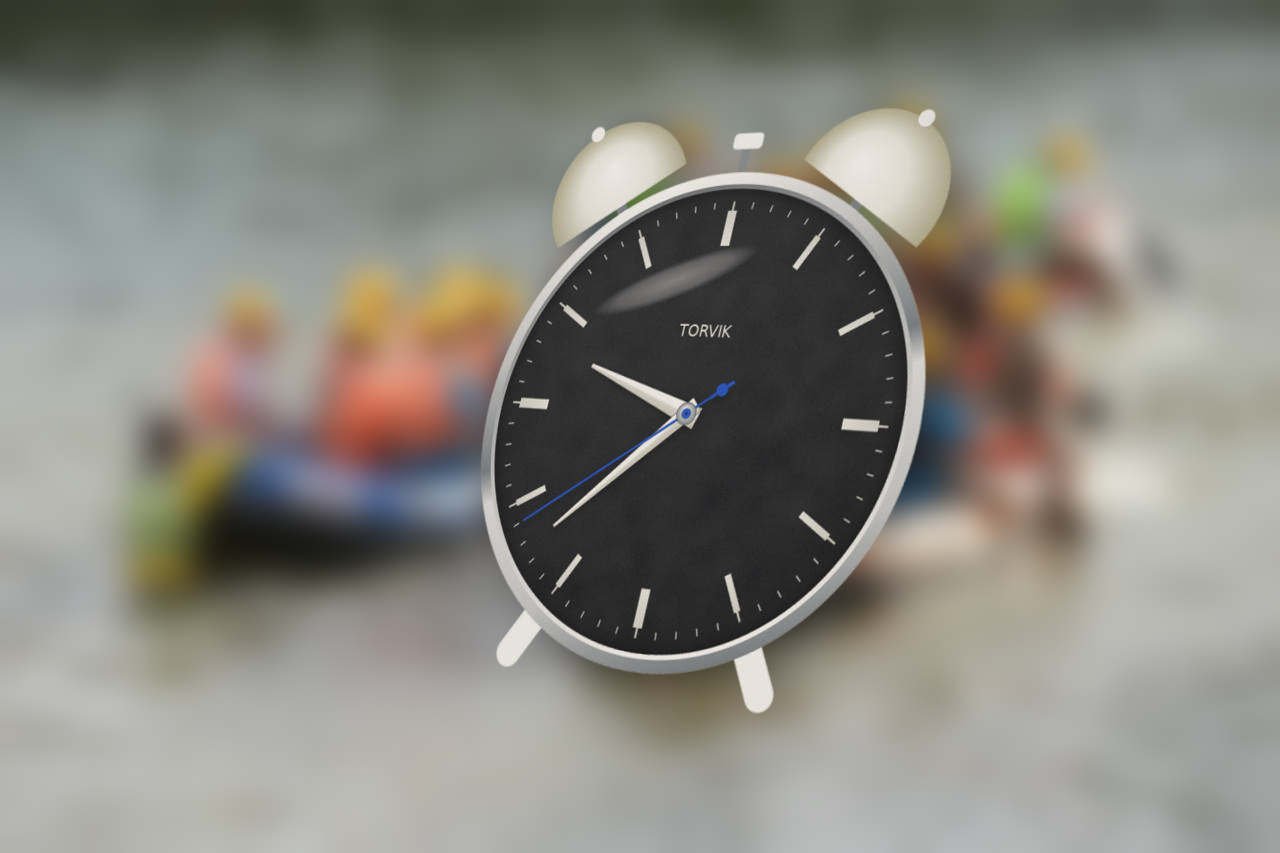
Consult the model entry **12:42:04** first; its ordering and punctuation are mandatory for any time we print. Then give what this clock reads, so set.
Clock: **9:37:39**
